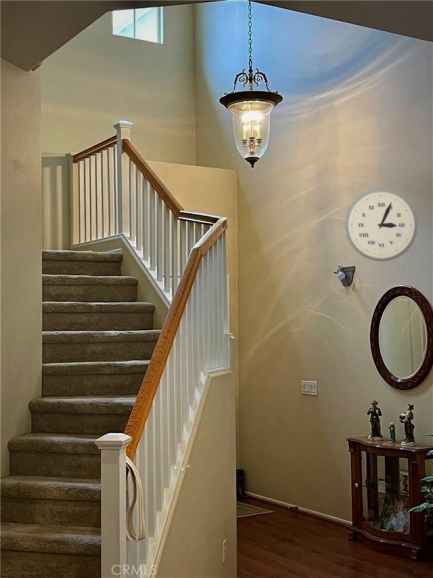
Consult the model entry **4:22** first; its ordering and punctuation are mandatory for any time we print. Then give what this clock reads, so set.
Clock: **3:04**
